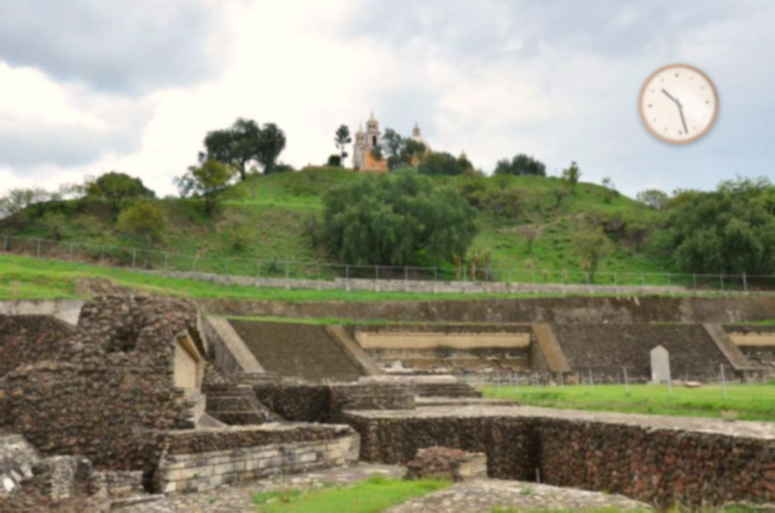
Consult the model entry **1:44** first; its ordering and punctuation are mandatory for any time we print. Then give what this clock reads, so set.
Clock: **10:28**
